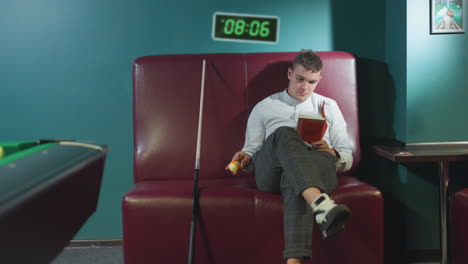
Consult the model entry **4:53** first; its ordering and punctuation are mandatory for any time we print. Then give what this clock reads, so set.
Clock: **8:06**
